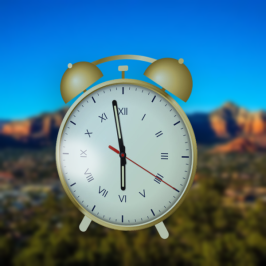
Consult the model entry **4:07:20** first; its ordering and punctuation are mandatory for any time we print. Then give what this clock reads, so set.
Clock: **5:58:20**
